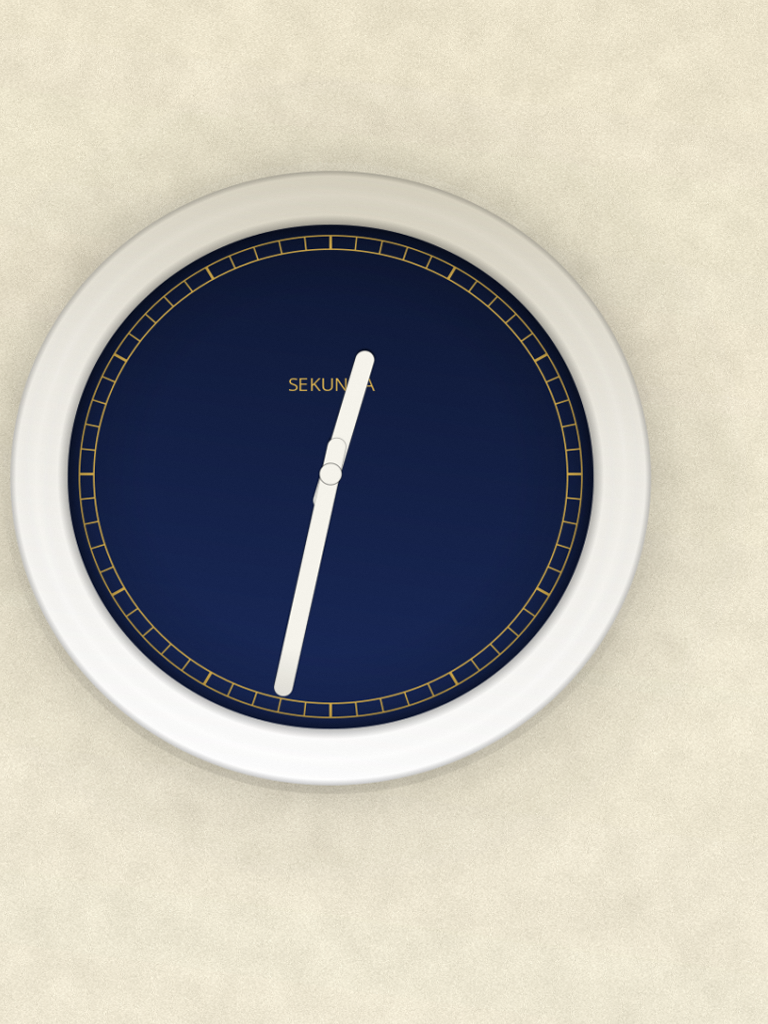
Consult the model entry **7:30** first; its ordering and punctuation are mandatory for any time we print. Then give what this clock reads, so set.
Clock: **12:32**
